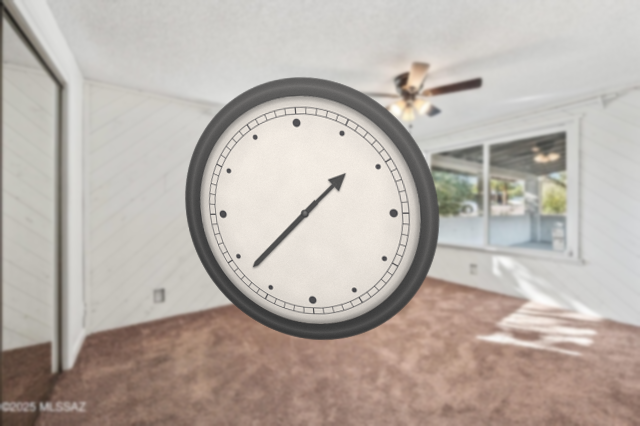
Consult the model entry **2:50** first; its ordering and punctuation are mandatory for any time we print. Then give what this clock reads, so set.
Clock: **1:38**
